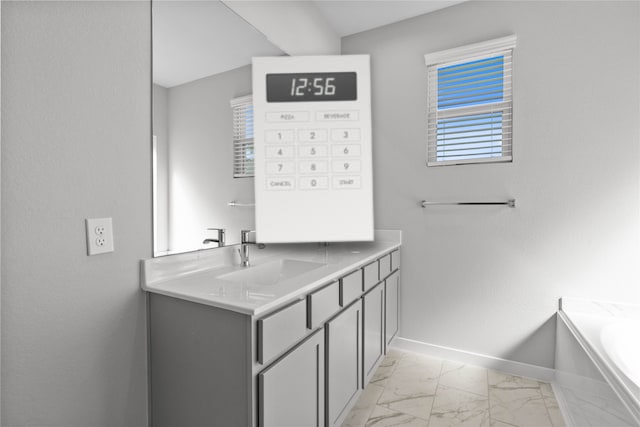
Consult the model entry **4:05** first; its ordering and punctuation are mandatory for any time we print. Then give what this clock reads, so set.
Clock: **12:56**
